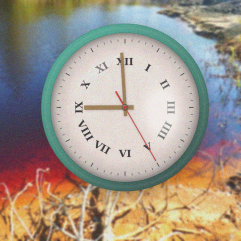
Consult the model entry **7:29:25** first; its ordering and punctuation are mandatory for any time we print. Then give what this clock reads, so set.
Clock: **8:59:25**
